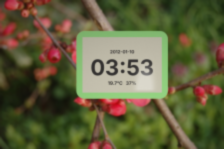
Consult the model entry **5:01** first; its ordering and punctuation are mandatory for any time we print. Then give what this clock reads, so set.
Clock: **3:53**
